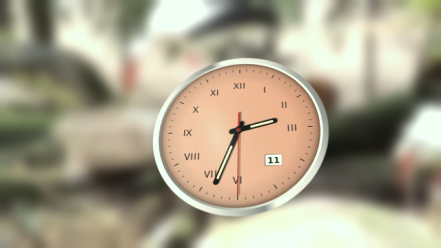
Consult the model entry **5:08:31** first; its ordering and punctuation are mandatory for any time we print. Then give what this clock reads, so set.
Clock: **2:33:30**
